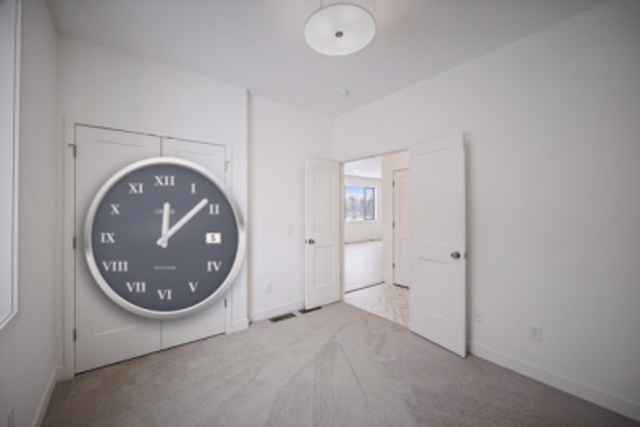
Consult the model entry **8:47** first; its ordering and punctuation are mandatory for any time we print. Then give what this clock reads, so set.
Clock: **12:08**
